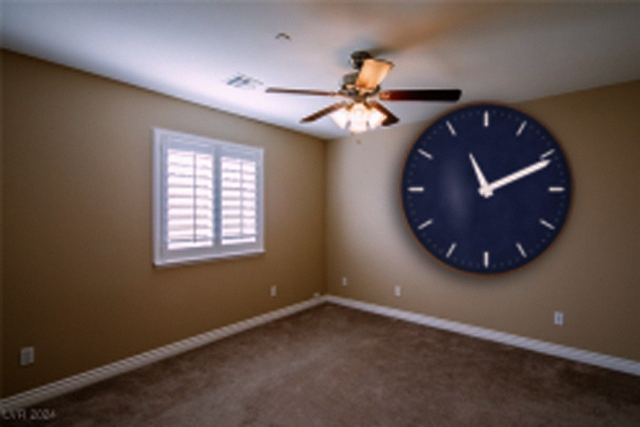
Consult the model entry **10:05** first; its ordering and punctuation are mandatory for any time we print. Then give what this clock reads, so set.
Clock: **11:11**
